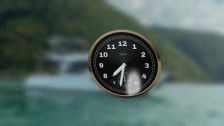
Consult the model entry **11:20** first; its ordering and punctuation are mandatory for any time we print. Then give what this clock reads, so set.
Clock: **7:32**
